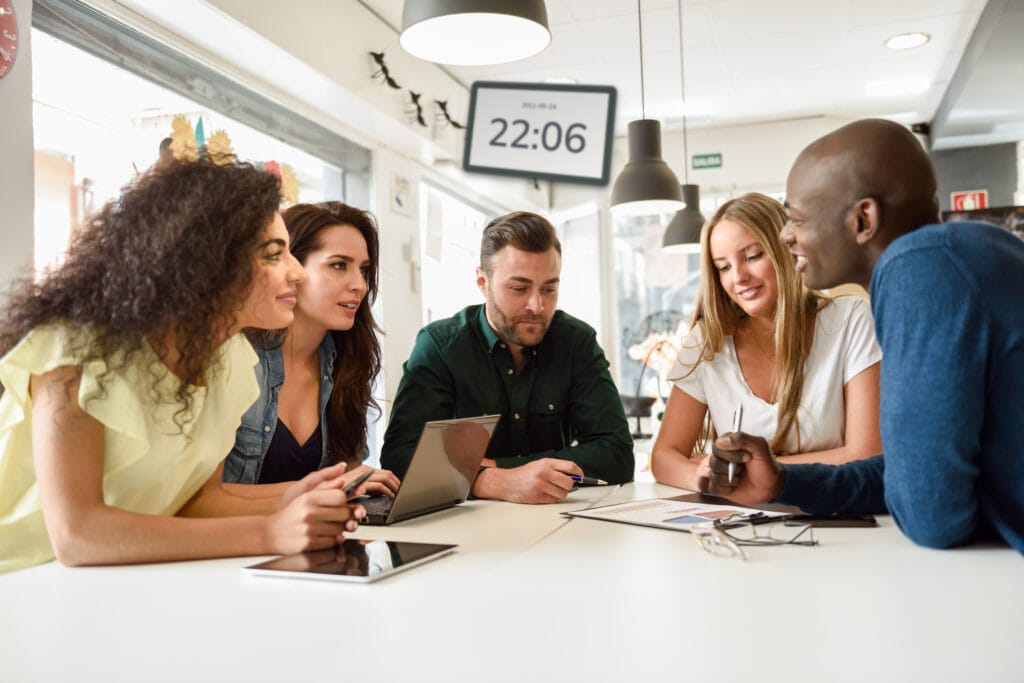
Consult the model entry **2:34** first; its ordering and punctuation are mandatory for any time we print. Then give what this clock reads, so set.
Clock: **22:06**
